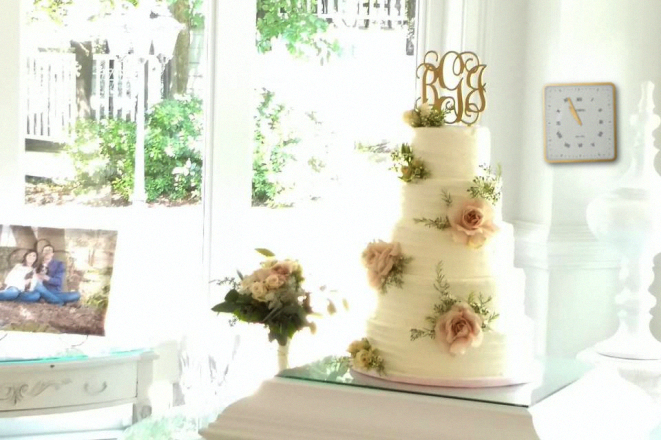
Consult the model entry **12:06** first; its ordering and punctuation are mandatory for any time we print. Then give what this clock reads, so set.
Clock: **10:56**
